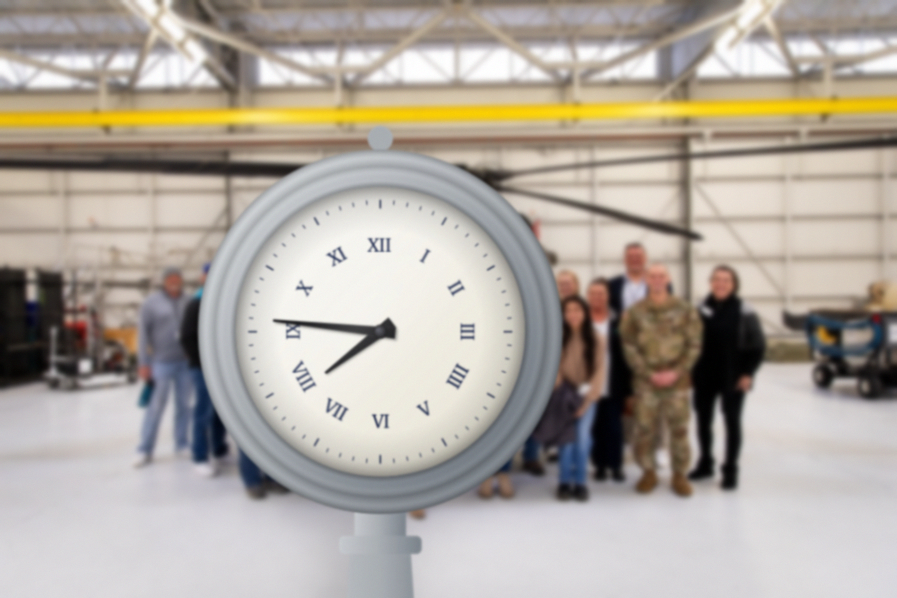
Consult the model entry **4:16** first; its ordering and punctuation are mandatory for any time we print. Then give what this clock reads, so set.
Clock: **7:46**
